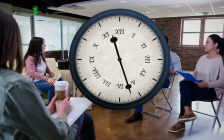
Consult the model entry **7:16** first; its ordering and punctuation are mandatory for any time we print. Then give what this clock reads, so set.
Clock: **11:27**
